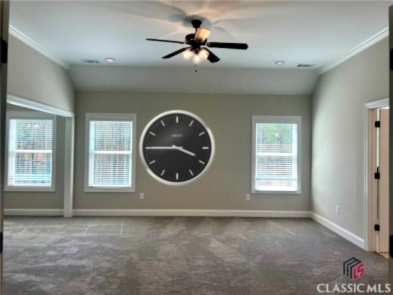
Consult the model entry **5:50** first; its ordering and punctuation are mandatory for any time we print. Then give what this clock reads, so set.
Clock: **3:45**
